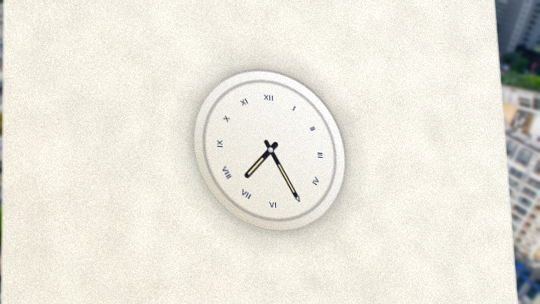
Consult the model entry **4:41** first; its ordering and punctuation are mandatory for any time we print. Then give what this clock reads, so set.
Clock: **7:25**
